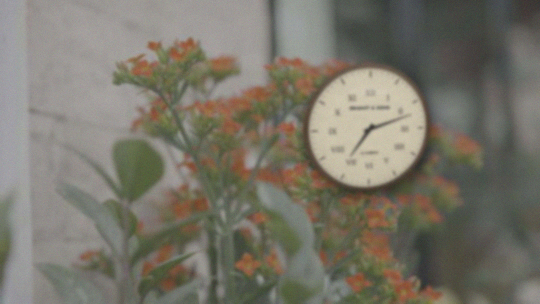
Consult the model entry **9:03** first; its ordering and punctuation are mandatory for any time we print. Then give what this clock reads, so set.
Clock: **7:12**
